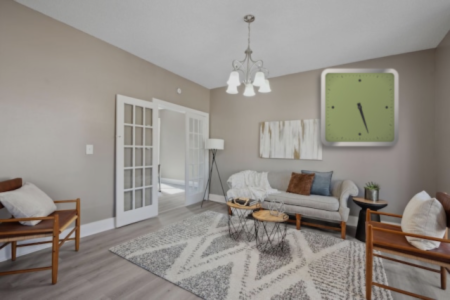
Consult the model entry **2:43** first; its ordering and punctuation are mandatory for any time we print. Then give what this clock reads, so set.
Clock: **5:27**
